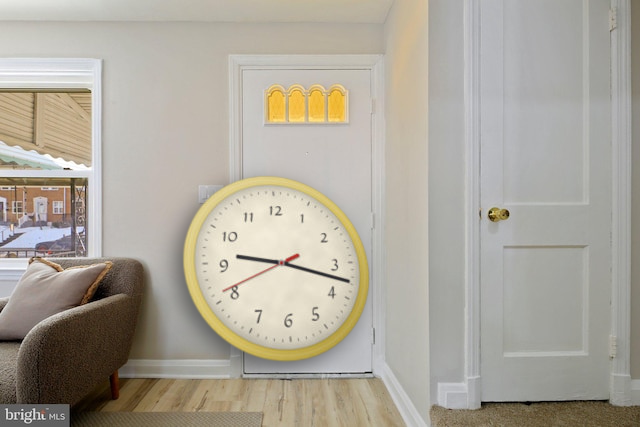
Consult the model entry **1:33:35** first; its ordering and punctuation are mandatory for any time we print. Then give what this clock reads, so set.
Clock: **9:17:41**
